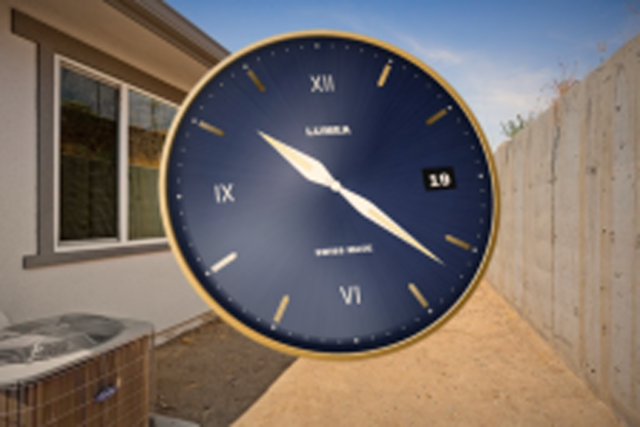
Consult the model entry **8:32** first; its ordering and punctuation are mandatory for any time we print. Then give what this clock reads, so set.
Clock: **10:22**
